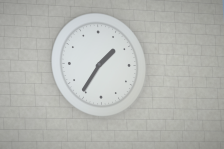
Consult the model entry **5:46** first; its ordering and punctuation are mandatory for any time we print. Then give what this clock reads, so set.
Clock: **1:36**
